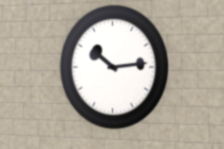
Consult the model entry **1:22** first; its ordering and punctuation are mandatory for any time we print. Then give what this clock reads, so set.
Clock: **10:14**
